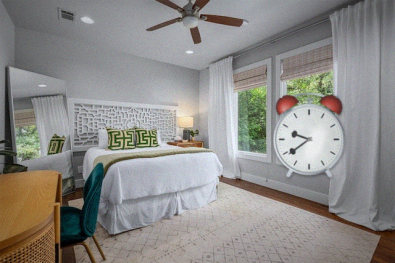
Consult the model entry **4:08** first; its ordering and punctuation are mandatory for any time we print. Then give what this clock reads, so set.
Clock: **9:39**
